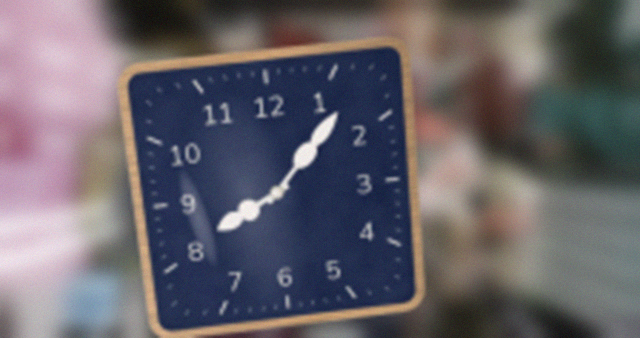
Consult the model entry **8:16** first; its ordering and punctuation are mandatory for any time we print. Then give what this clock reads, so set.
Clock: **8:07**
